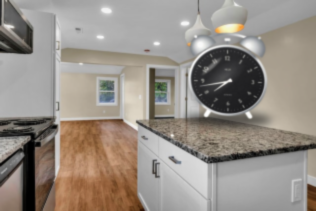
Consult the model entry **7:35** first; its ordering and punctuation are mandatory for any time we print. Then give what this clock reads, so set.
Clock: **7:43**
